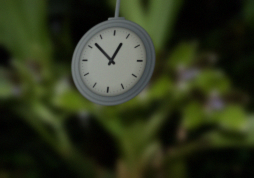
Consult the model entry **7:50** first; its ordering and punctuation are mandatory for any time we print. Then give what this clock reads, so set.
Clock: **12:52**
